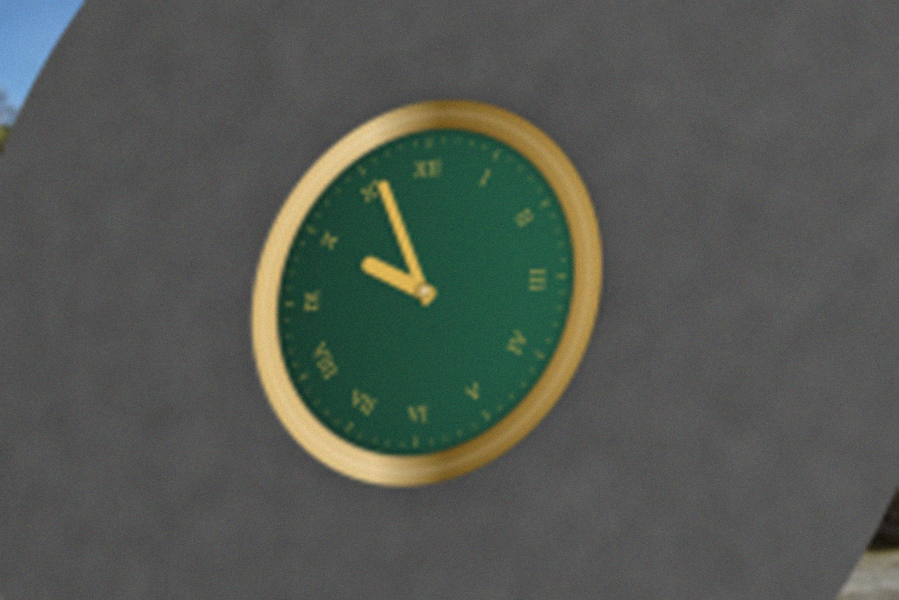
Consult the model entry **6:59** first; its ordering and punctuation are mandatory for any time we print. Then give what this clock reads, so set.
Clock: **9:56**
